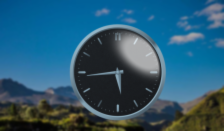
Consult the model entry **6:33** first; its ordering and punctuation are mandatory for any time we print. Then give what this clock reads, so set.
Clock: **5:44**
